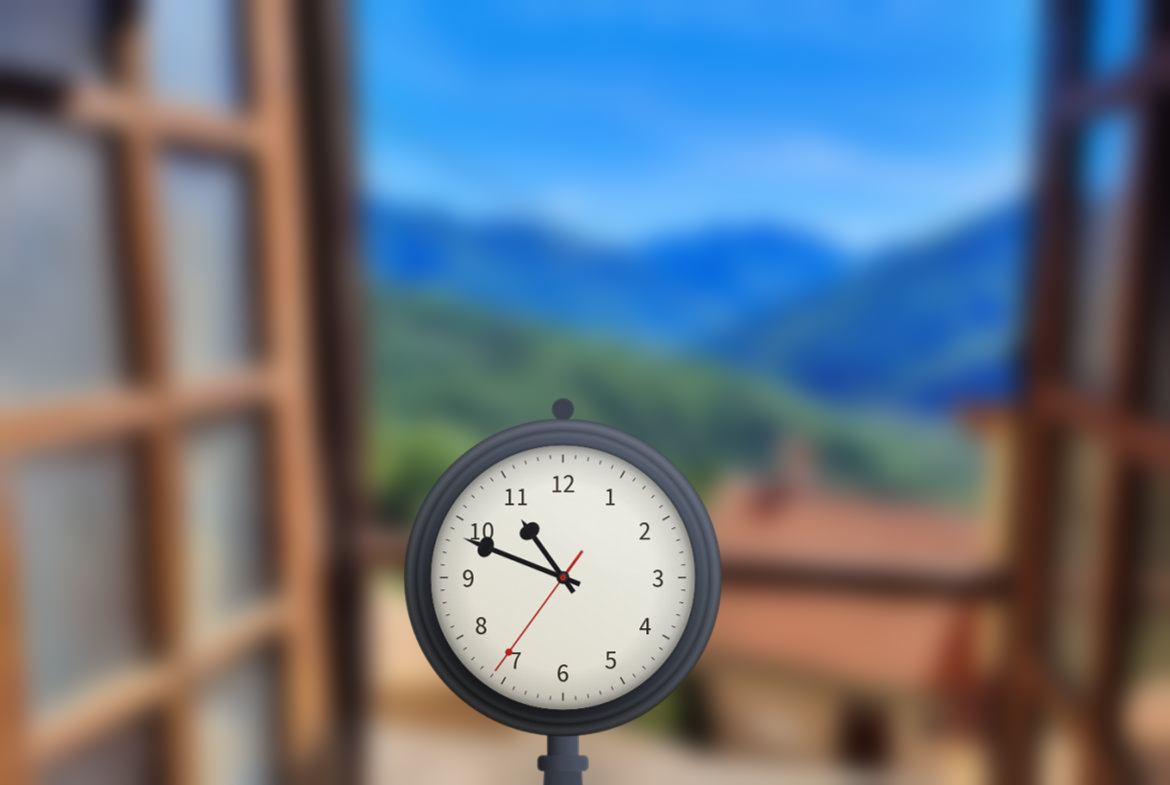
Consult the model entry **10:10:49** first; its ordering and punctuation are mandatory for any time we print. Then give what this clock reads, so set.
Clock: **10:48:36**
